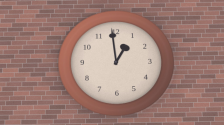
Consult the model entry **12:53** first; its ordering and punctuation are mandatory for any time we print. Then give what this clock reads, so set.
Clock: **12:59**
